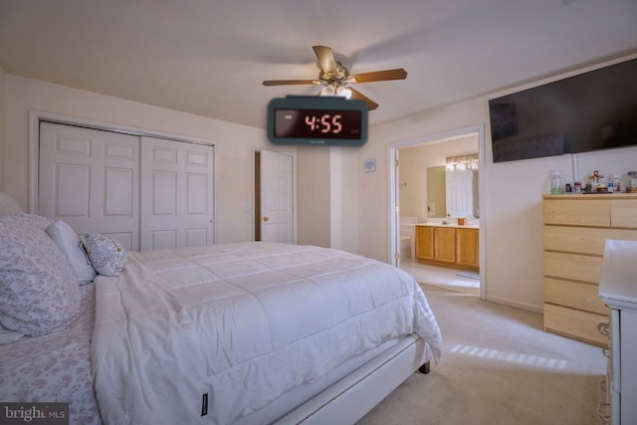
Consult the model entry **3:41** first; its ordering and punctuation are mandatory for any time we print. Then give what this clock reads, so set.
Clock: **4:55**
